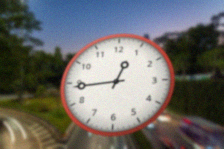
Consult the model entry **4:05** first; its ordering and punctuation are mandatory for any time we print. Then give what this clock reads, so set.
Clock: **12:44**
